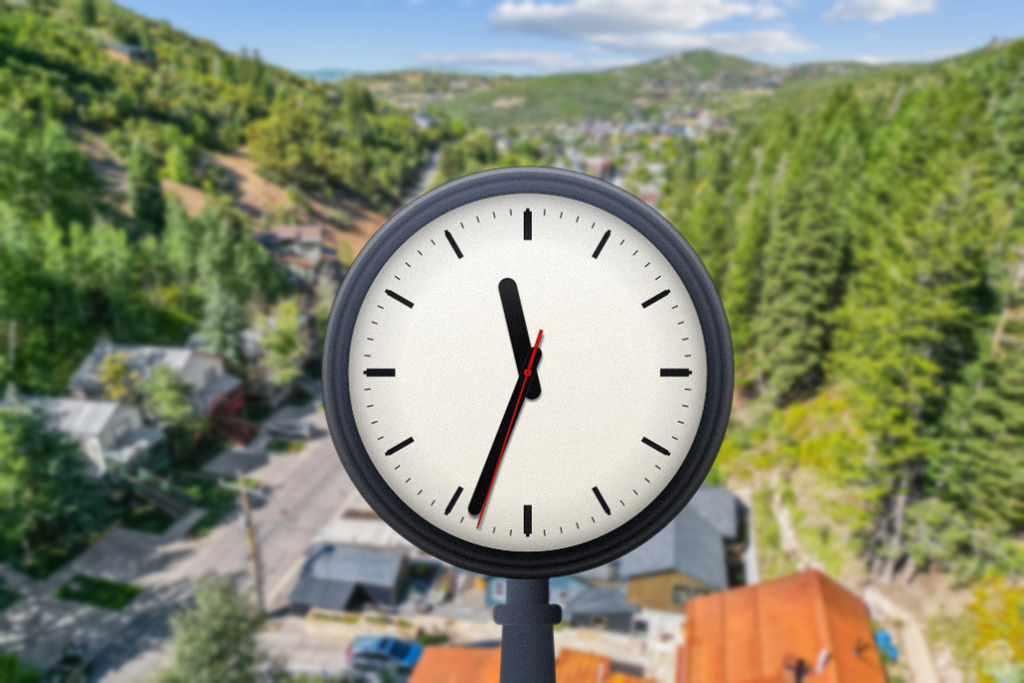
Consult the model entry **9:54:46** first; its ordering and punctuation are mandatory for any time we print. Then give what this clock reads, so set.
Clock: **11:33:33**
